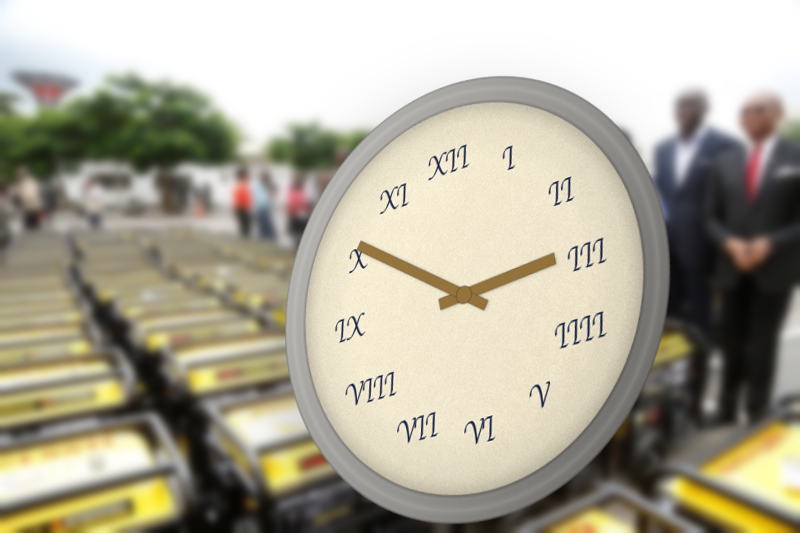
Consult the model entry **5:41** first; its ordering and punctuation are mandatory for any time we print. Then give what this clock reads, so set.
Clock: **2:51**
